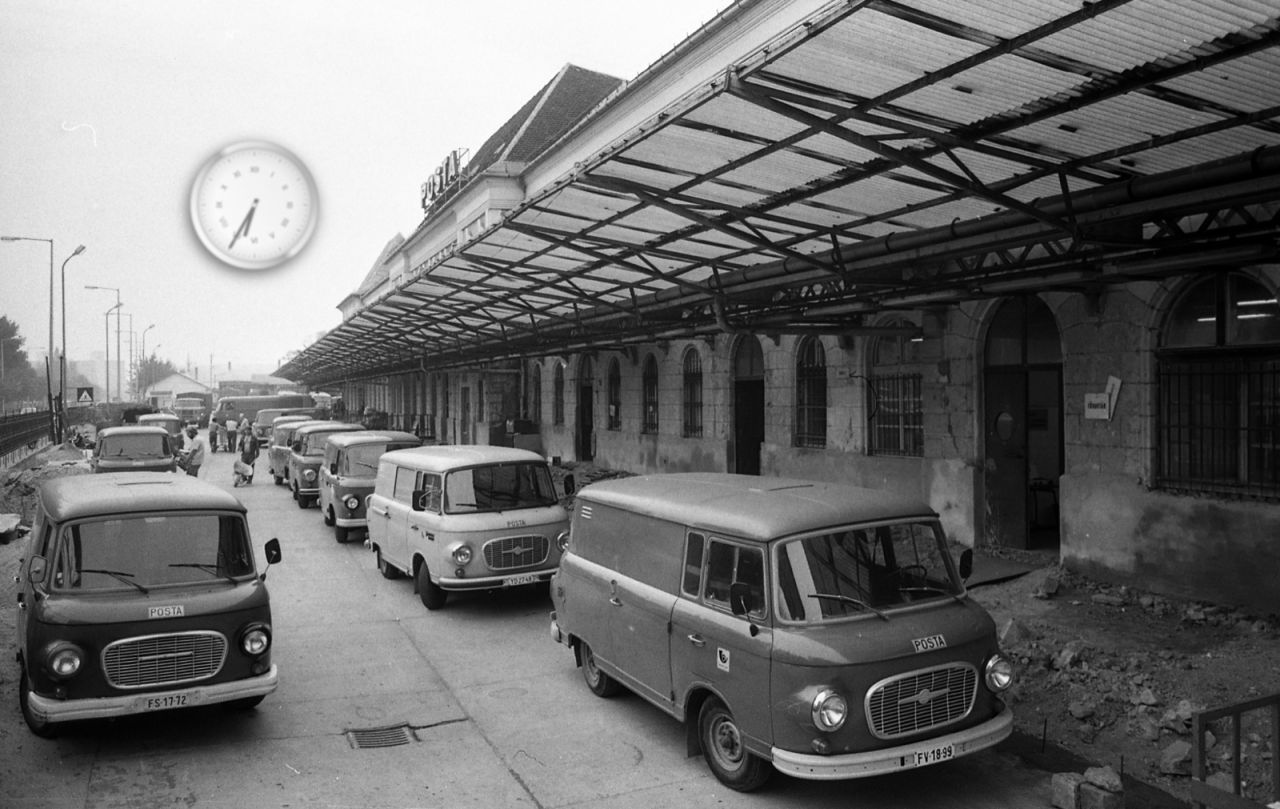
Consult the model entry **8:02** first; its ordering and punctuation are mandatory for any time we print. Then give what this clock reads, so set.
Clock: **6:35**
